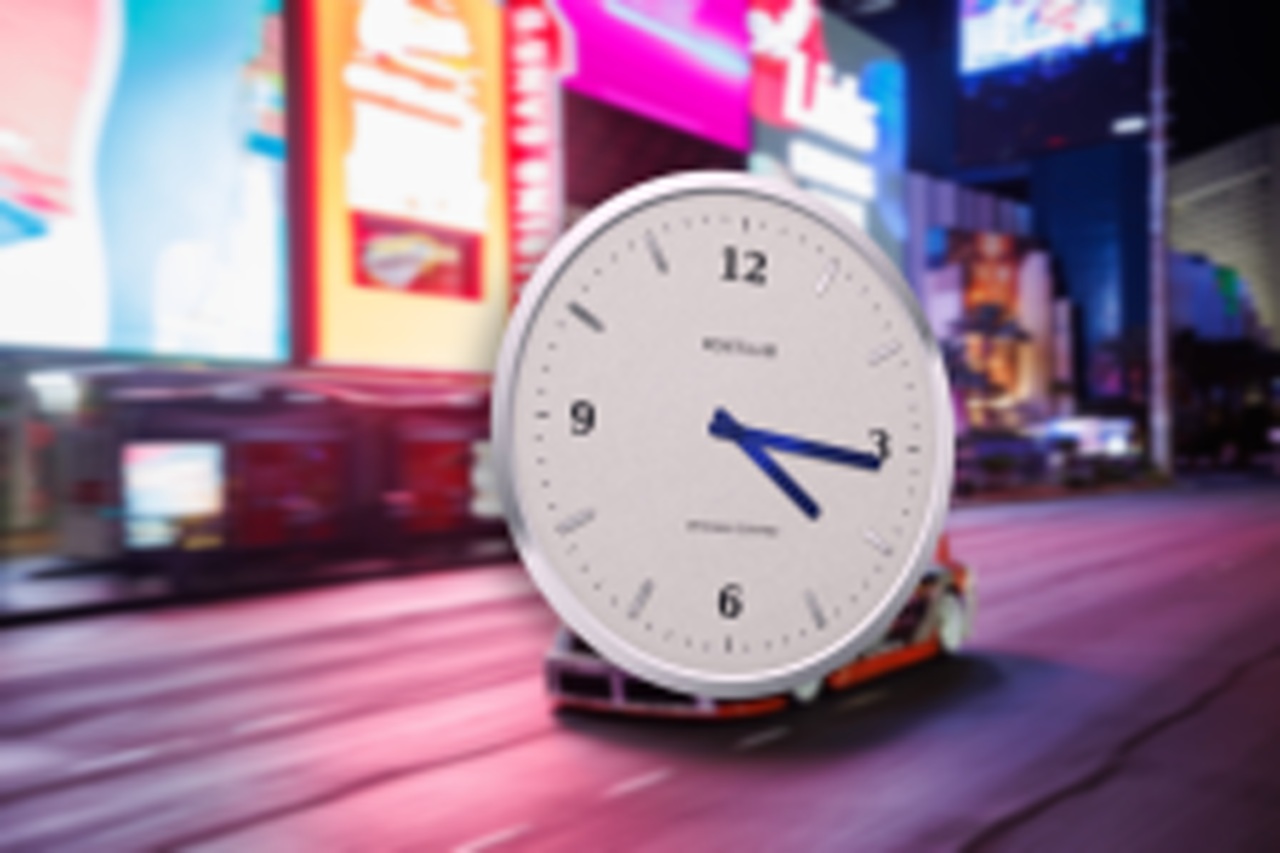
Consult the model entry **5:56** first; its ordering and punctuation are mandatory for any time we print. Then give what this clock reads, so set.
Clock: **4:16**
